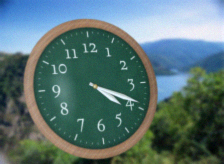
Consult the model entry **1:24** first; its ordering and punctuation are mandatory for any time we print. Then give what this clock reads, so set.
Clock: **4:19**
